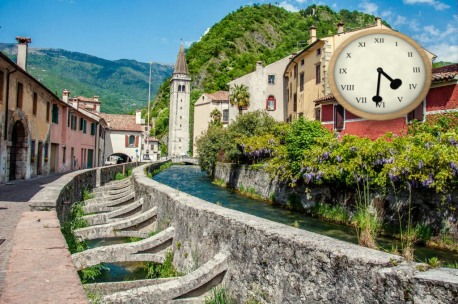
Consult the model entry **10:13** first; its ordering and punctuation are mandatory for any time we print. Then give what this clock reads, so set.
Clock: **4:31**
